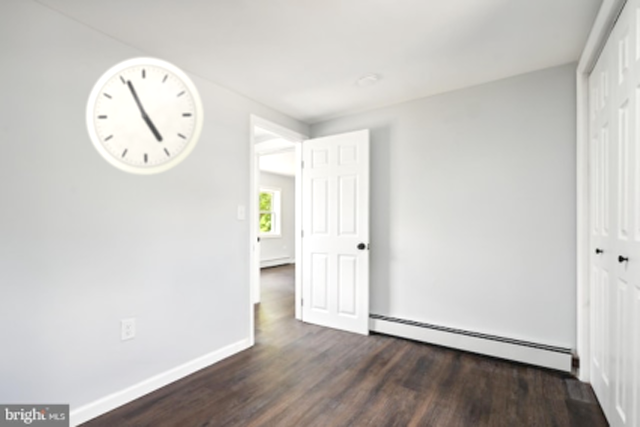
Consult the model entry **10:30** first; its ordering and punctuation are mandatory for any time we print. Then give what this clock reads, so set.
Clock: **4:56**
